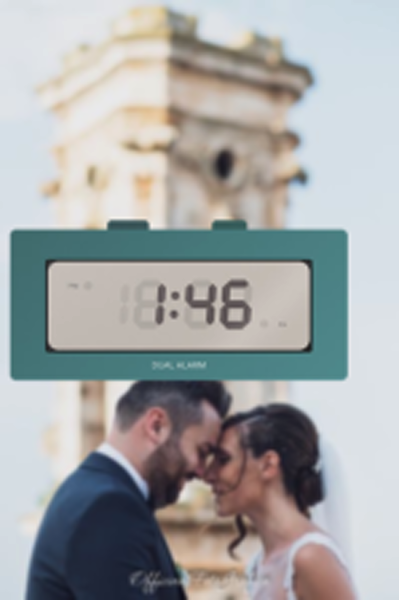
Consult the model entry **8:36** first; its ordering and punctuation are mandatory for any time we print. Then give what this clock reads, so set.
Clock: **1:46**
